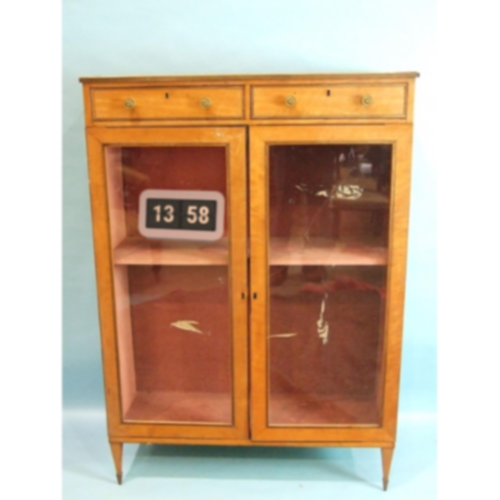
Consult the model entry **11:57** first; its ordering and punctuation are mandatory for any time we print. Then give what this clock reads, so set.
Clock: **13:58**
